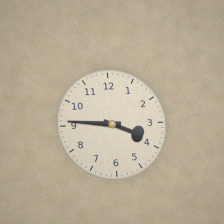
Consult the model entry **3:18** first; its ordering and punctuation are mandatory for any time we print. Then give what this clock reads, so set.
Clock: **3:46**
